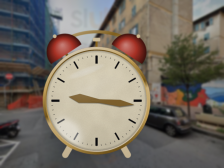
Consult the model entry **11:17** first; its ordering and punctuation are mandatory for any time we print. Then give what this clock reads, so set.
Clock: **9:16**
